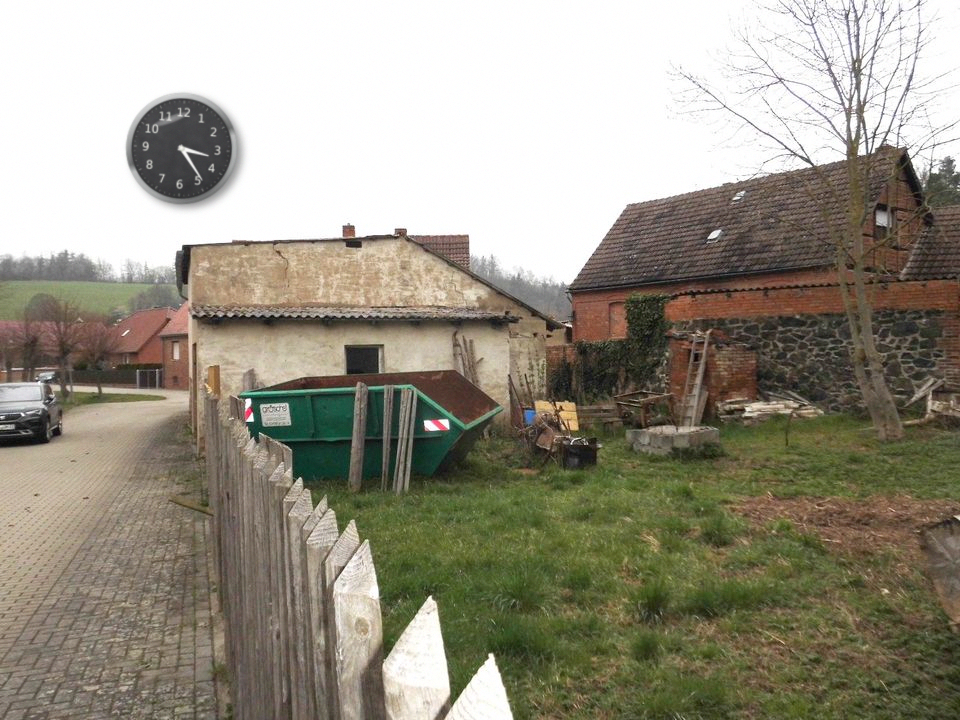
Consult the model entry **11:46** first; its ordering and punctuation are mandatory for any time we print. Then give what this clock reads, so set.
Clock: **3:24**
